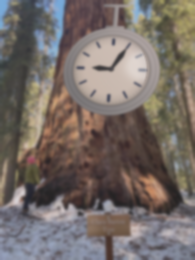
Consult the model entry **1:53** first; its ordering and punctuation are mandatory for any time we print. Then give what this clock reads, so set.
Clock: **9:05**
